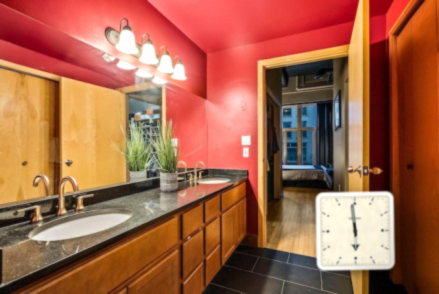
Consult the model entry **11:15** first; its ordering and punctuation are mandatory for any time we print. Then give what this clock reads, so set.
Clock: **5:59**
